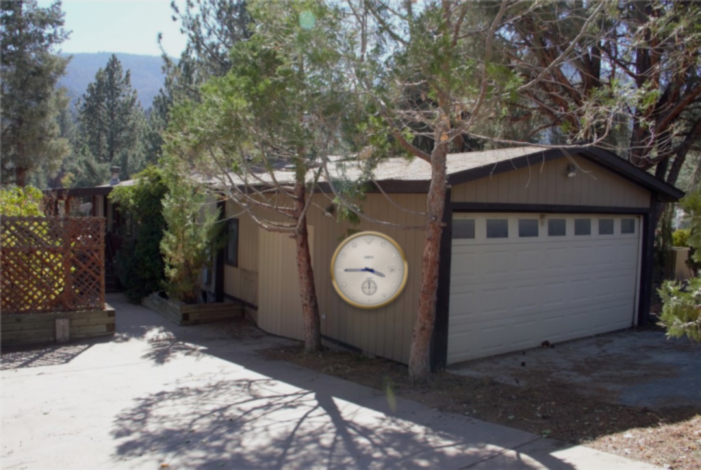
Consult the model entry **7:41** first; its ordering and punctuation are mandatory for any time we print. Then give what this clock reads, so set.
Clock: **3:45**
